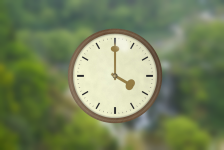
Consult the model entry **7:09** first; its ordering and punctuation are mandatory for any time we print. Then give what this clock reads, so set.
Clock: **4:00**
